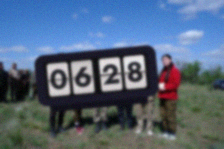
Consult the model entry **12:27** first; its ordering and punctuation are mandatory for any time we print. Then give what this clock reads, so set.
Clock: **6:28**
